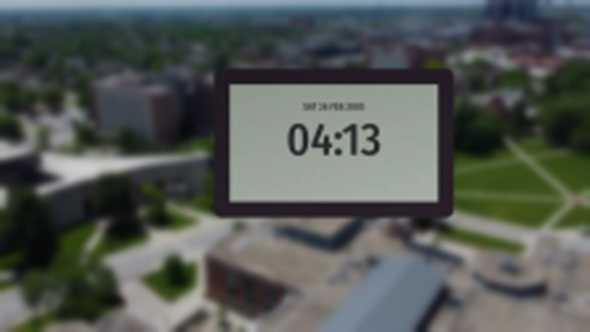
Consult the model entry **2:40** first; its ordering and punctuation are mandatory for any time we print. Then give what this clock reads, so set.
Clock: **4:13**
